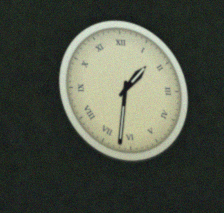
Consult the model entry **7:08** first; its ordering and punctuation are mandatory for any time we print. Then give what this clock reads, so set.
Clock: **1:32**
